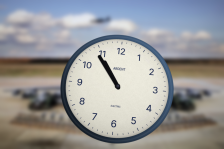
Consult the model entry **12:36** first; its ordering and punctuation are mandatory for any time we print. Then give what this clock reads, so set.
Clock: **10:54**
